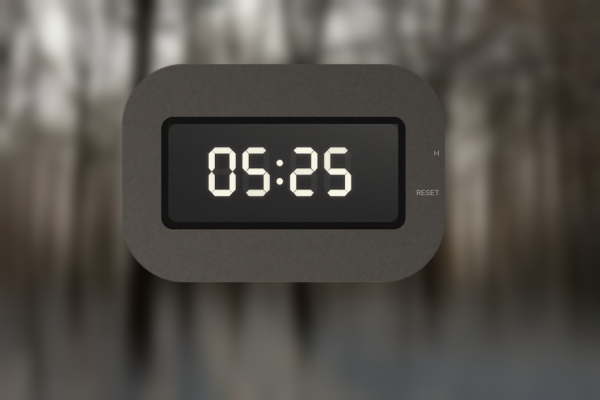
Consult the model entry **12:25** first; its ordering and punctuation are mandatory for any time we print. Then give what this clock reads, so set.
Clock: **5:25**
